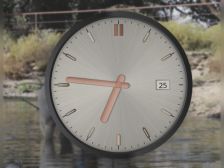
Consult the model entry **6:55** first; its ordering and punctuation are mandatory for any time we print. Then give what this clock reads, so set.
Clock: **6:46**
